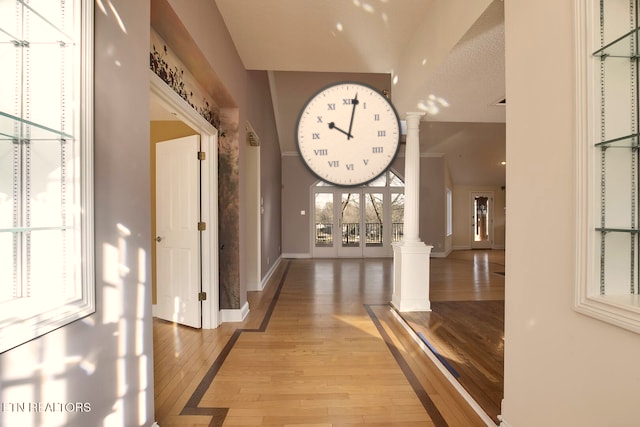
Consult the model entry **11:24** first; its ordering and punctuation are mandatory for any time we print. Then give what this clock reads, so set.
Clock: **10:02**
